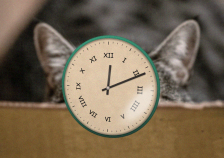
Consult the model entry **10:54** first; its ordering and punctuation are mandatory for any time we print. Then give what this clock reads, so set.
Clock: **12:11**
